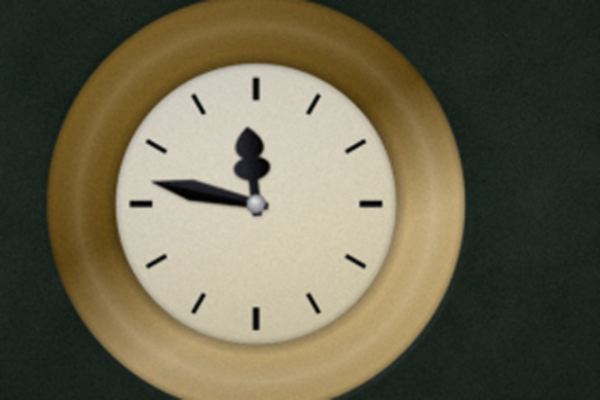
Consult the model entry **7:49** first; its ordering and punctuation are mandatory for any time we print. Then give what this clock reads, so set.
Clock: **11:47**
